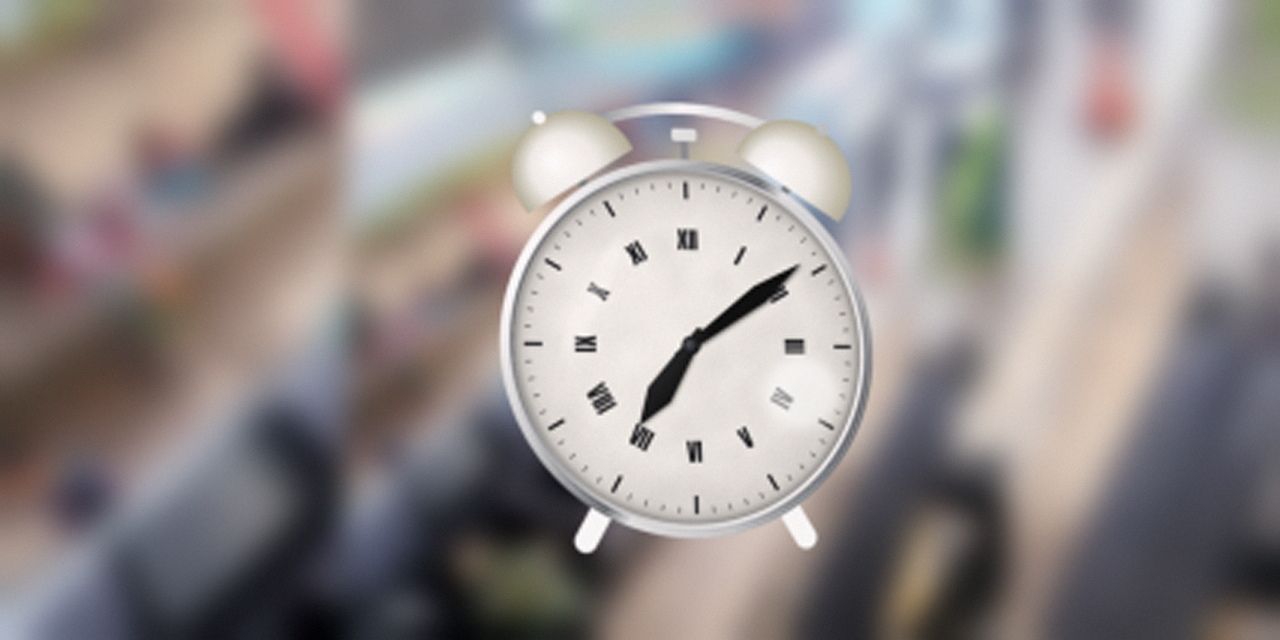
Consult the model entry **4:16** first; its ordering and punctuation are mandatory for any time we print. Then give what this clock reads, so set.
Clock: **7:09**
